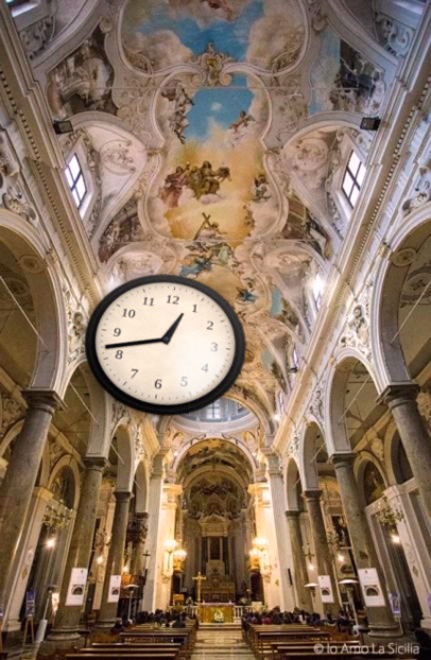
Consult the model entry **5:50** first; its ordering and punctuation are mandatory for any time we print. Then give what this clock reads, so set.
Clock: **12:42**
